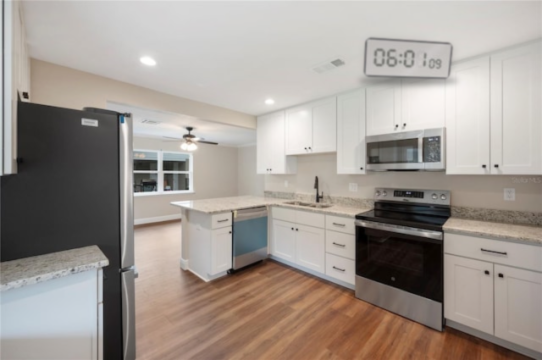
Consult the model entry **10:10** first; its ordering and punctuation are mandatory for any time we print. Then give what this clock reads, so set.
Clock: **6:01**
